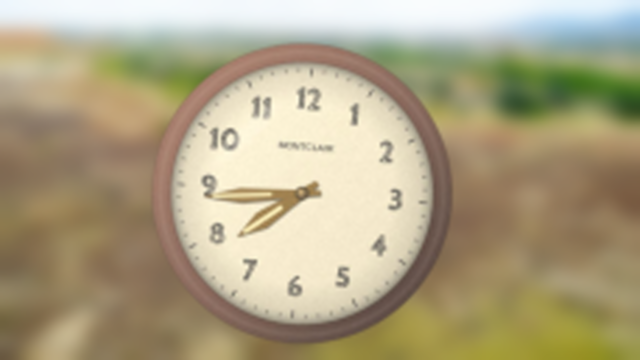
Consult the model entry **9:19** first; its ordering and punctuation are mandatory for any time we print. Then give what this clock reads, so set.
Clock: **7:44**
